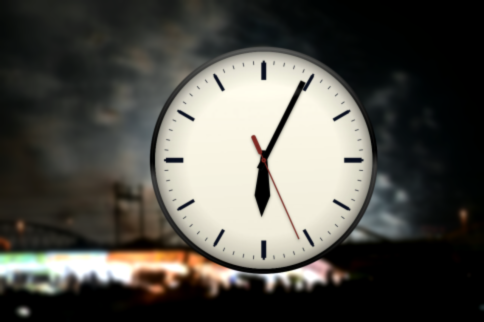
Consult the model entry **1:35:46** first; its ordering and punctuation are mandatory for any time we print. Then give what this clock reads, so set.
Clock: **6:04:26**
